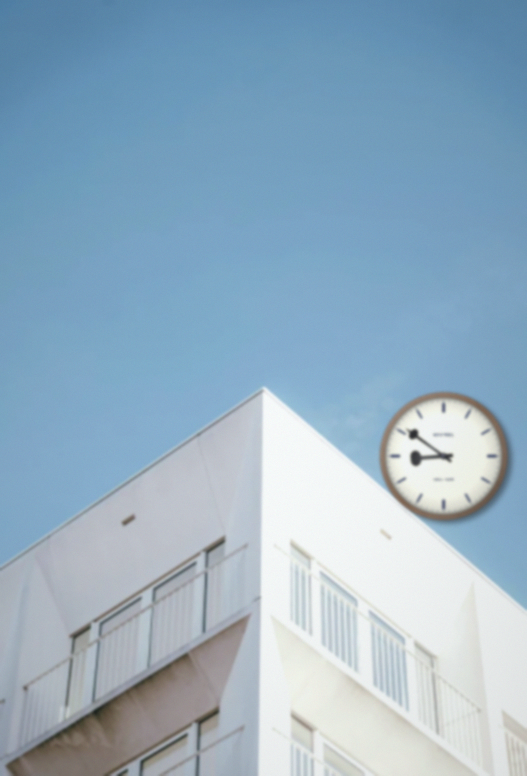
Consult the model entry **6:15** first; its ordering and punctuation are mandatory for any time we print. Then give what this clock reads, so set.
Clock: **8:51**
